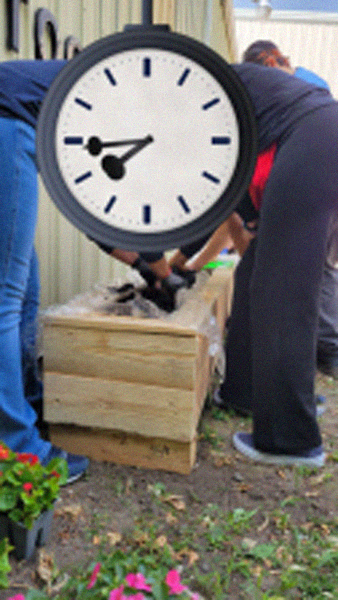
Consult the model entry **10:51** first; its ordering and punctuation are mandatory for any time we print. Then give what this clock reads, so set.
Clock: **7:44**
